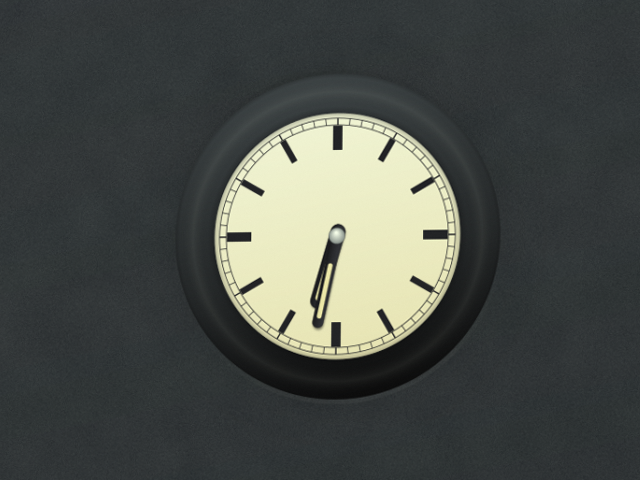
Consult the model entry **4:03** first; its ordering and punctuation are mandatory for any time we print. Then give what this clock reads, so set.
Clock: **6:32**
